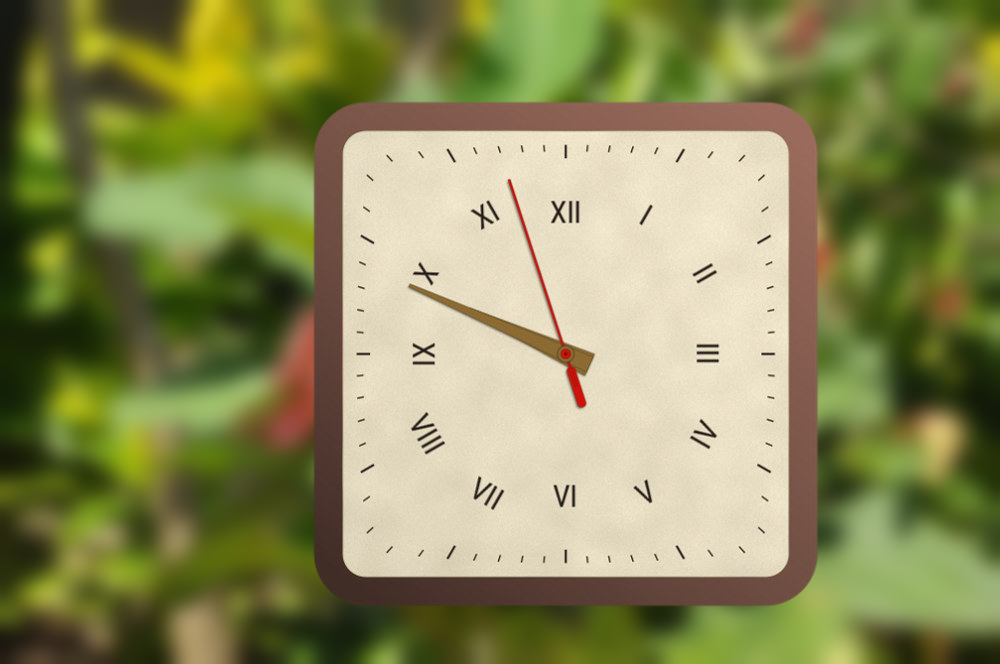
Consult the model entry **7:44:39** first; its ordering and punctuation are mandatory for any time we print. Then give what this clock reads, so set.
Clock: **9:48:57**
